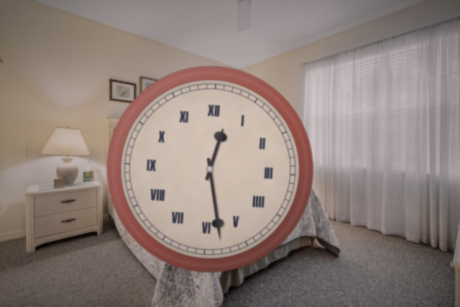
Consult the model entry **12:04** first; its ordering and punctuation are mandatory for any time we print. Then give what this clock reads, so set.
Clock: **12:28**
